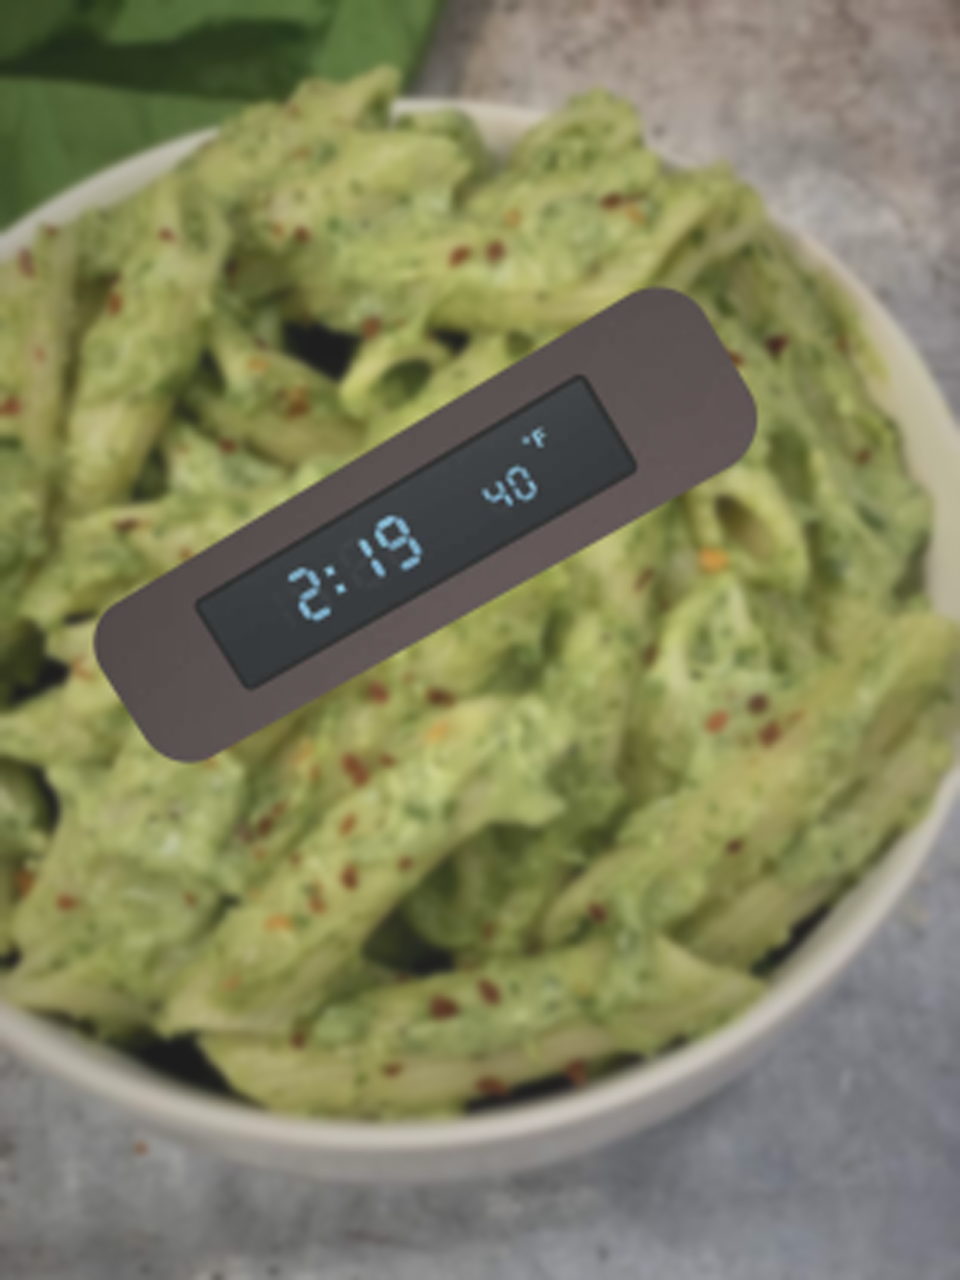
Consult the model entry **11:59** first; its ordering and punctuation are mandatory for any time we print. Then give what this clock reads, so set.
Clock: **2:19**
